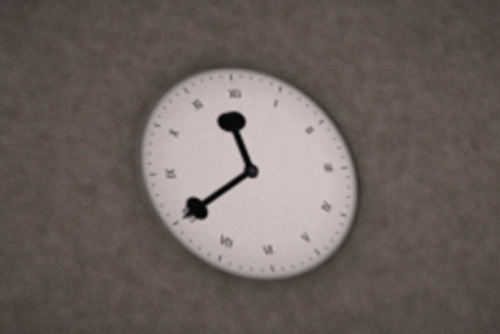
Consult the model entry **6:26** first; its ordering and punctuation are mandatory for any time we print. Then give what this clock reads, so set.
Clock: **11:40**
